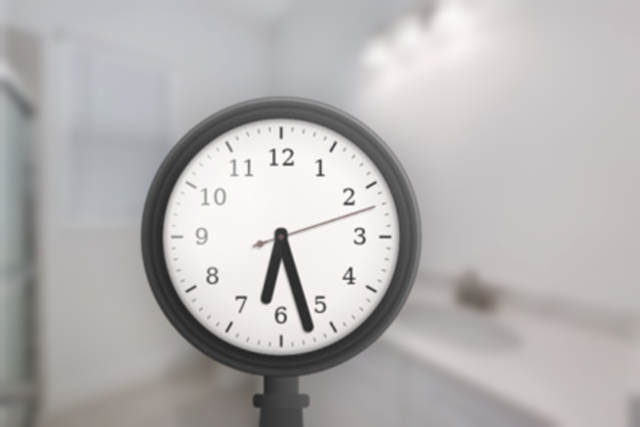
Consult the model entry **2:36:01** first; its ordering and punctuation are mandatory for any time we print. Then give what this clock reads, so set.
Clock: **6:27:12**
